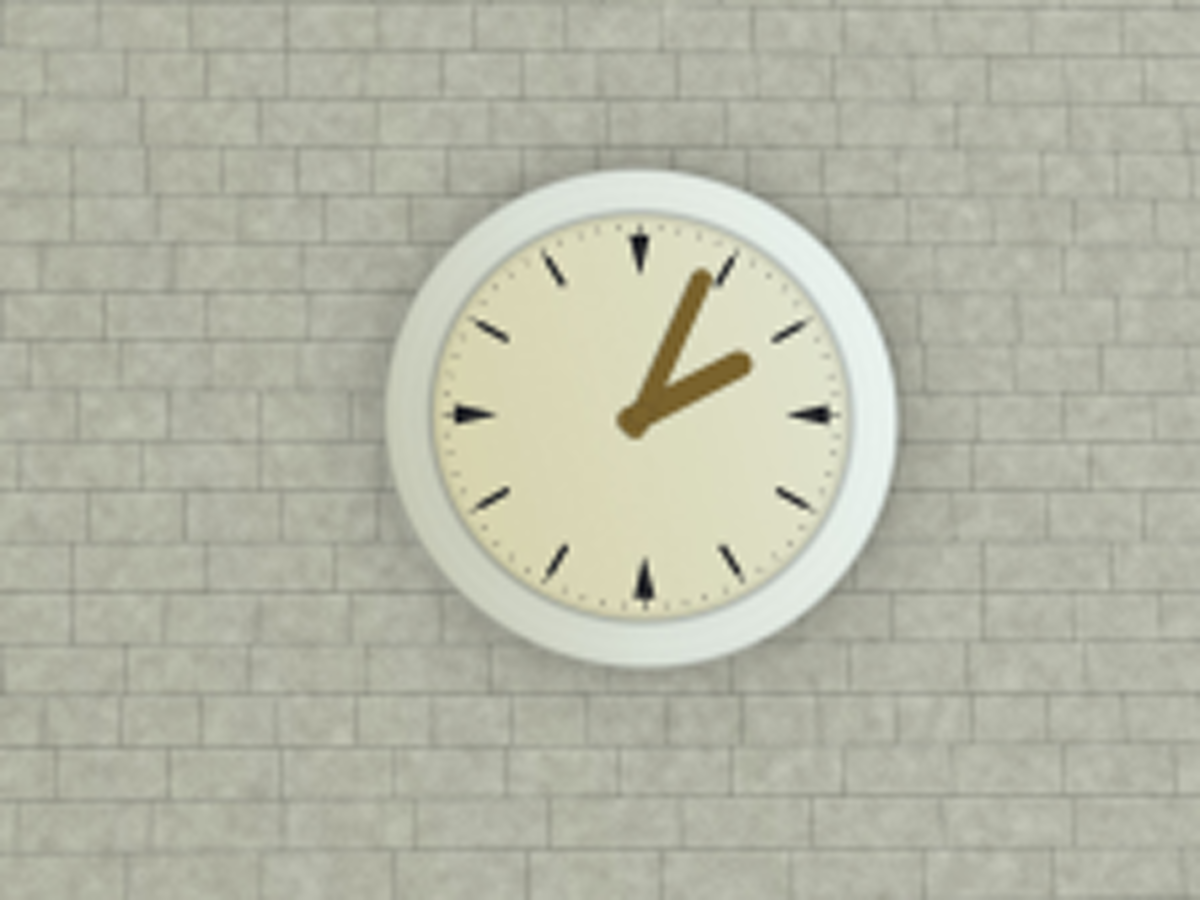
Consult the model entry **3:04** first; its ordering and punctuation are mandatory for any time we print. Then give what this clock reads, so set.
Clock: **2:04**
